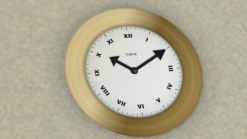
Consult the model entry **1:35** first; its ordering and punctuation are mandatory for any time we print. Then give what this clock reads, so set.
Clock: **10:10**
